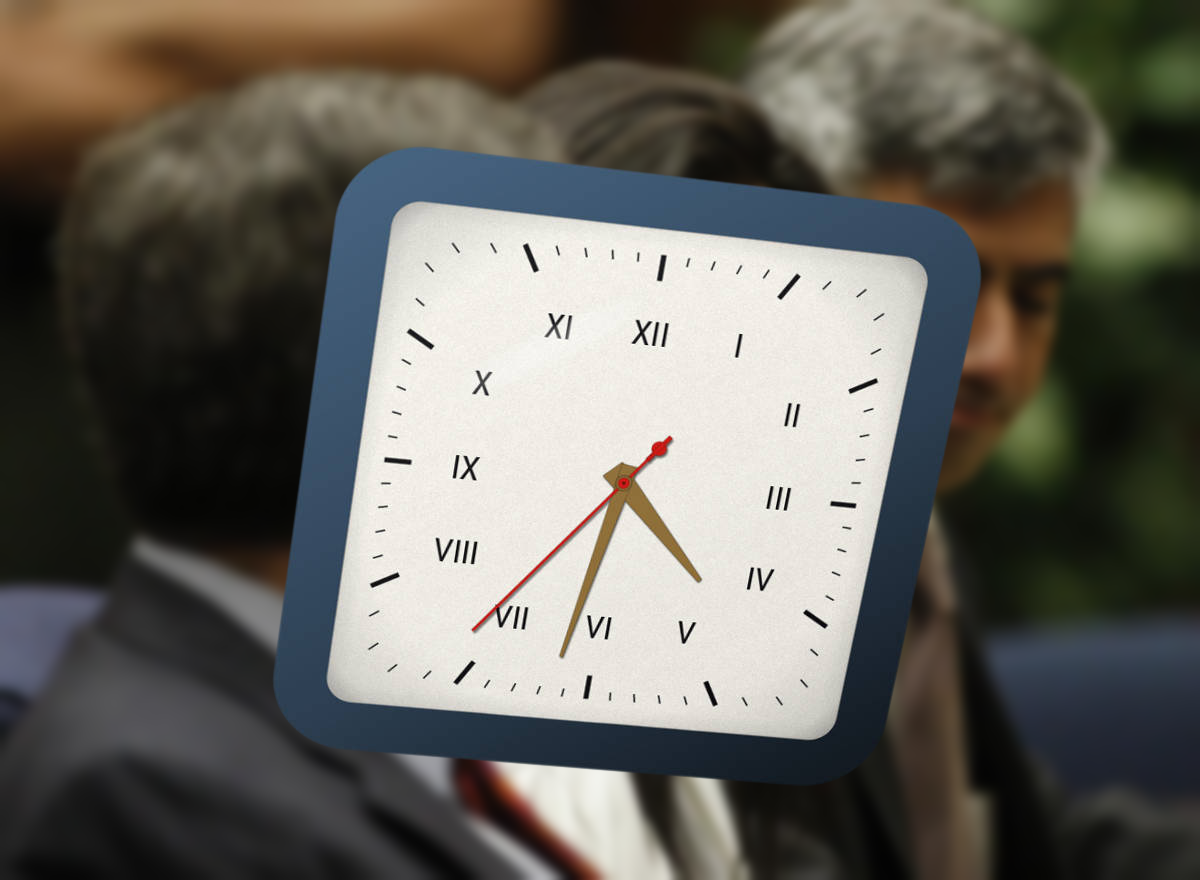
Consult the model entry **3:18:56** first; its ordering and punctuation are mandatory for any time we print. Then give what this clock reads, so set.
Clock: **4:31:36**
